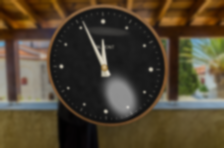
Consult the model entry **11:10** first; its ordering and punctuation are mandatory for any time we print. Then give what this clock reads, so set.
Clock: **11:56**
